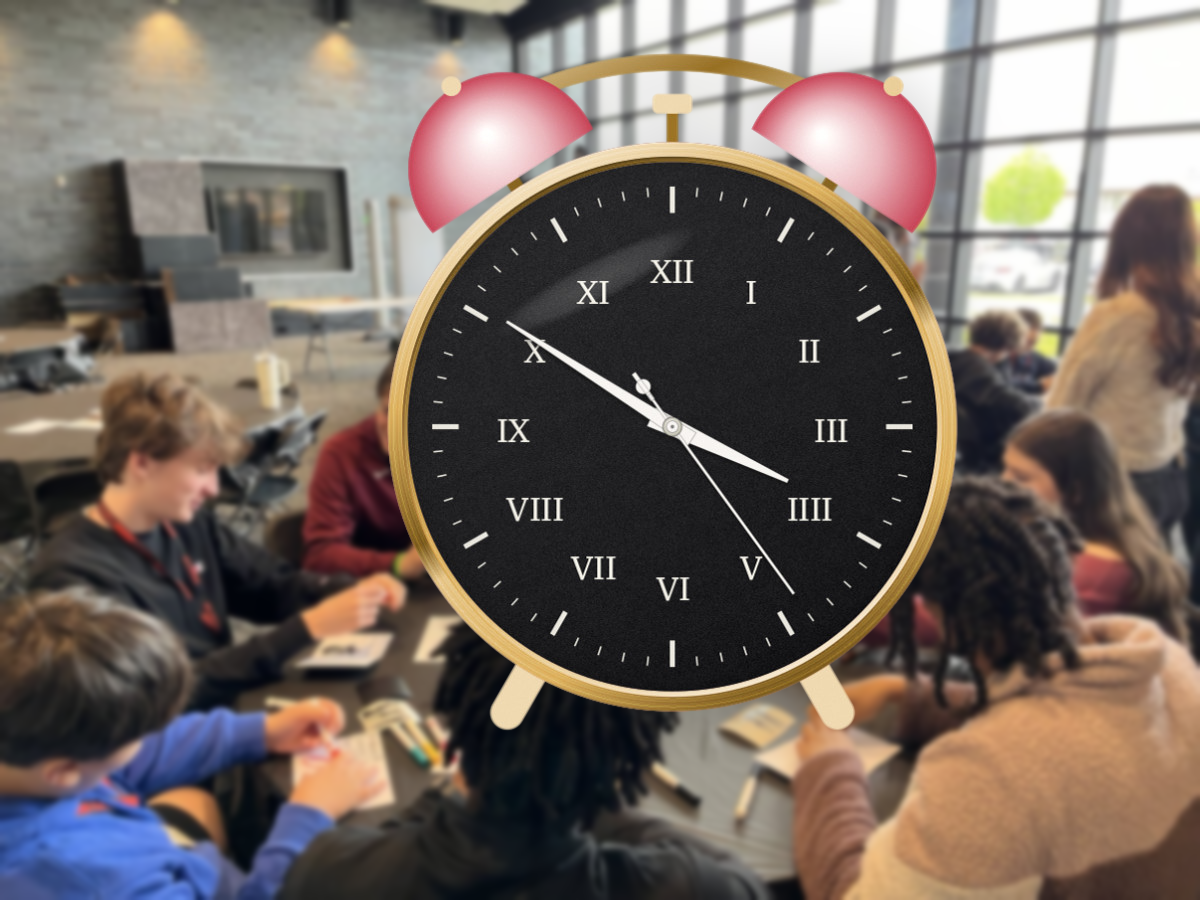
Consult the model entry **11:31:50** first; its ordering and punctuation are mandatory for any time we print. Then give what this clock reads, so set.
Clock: **3:50:24**
